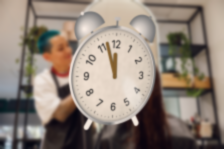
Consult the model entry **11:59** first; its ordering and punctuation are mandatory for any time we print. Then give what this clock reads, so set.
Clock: **11:57**
